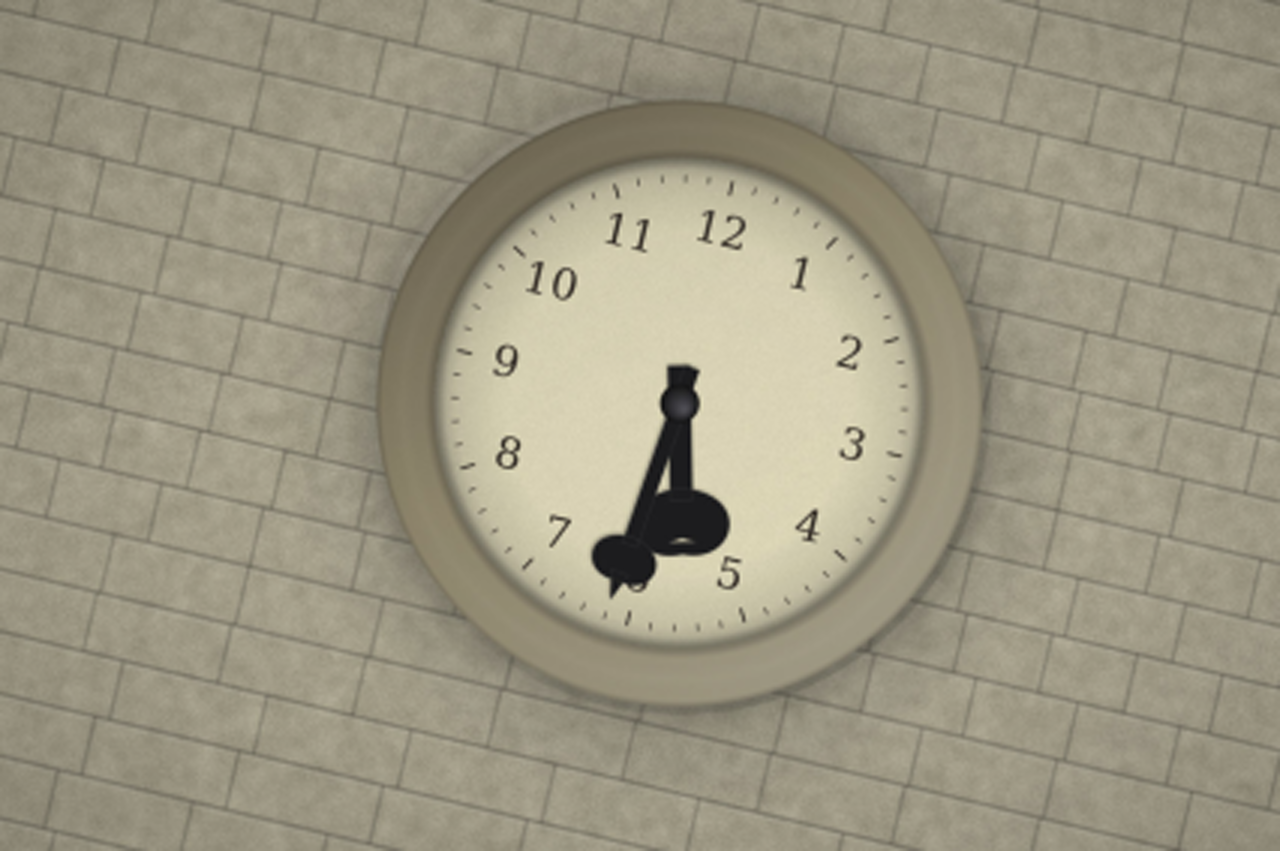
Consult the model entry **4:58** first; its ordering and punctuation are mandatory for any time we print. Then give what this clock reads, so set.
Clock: **5:31**
